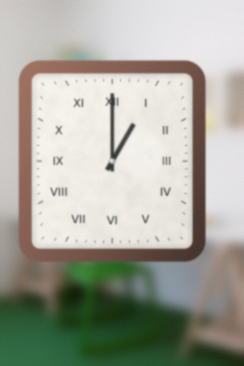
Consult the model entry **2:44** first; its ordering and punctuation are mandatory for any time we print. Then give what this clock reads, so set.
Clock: **1:00**
